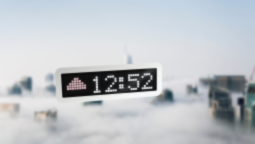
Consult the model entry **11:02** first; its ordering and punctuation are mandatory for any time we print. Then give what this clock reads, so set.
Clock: **12:52**
